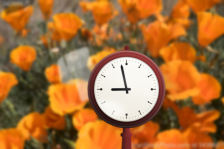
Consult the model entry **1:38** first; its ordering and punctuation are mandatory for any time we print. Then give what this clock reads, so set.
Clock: **8:58**
